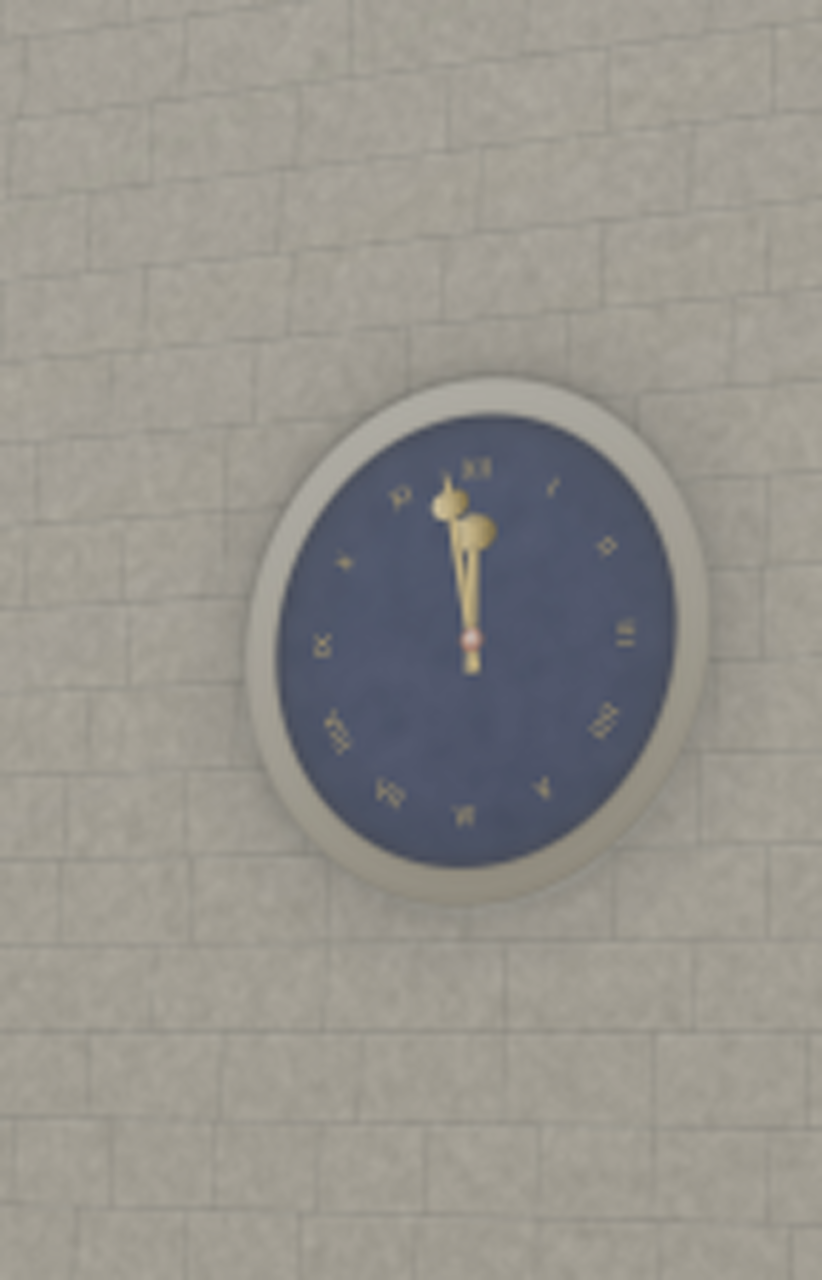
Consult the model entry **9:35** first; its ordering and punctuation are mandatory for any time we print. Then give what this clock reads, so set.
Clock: **11:58**
